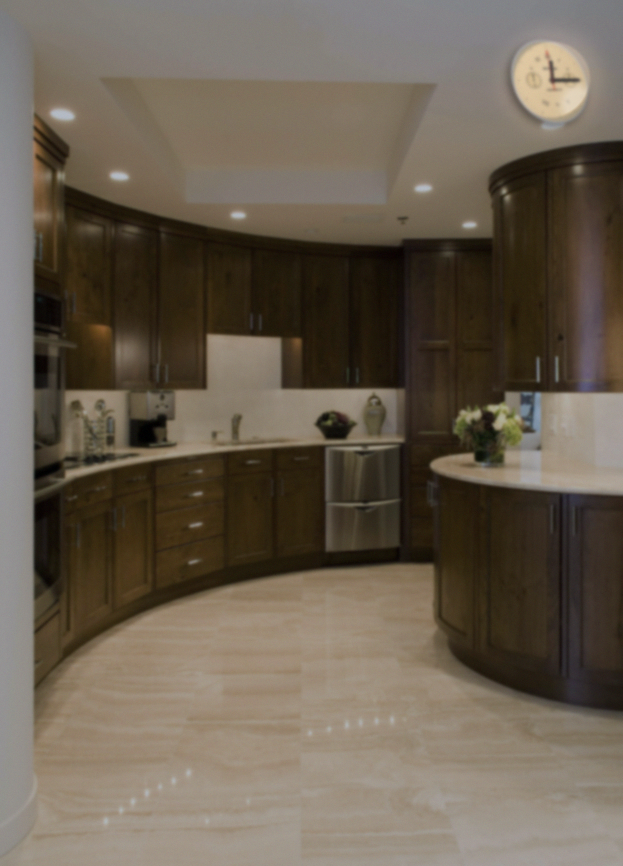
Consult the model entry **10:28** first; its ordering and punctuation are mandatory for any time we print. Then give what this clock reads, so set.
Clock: **12:15**
